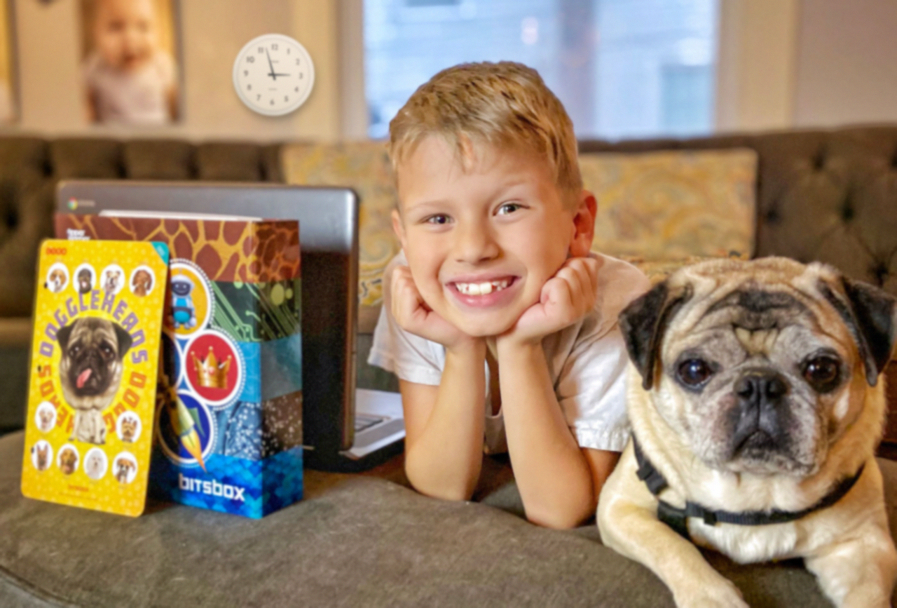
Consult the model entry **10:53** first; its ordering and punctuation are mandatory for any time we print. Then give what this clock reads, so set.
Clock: **2:57**
